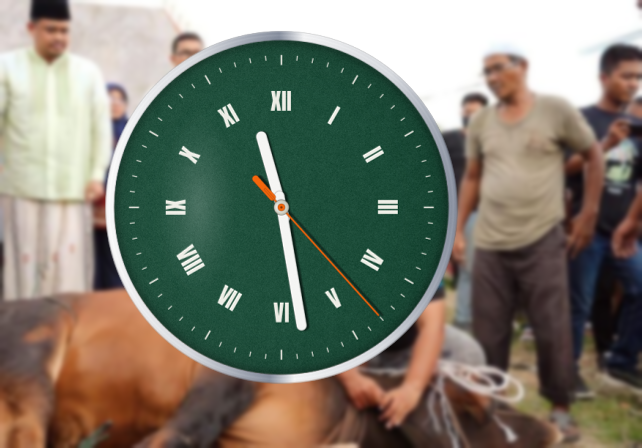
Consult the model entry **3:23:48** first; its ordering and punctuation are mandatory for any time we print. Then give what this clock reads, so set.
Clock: **11:28:23**
